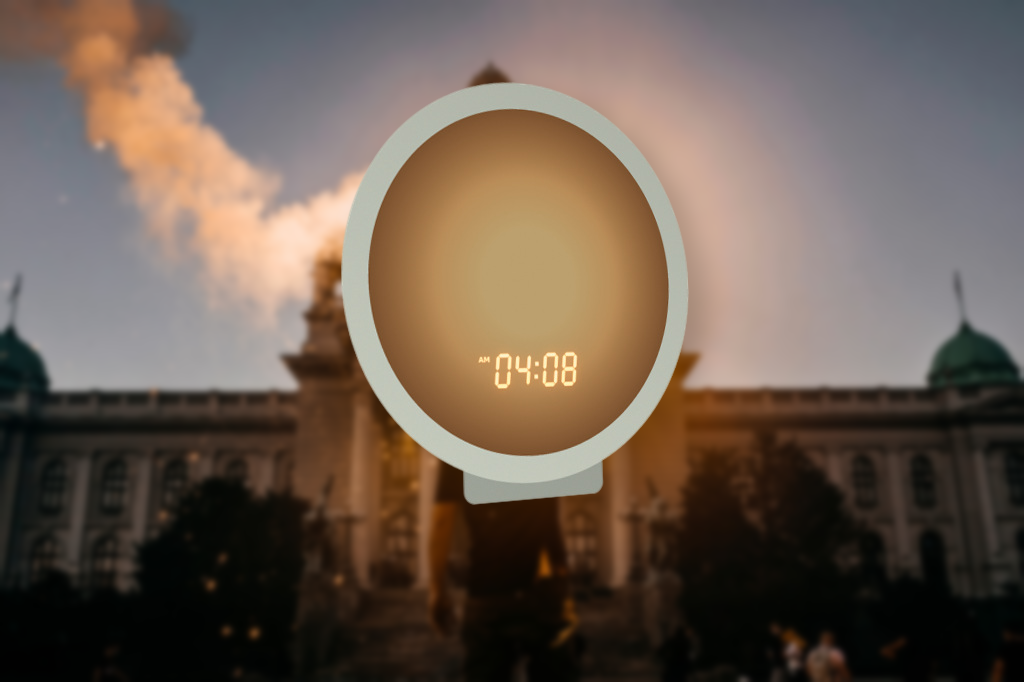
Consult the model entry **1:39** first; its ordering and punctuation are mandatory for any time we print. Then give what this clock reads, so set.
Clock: **4:08**
